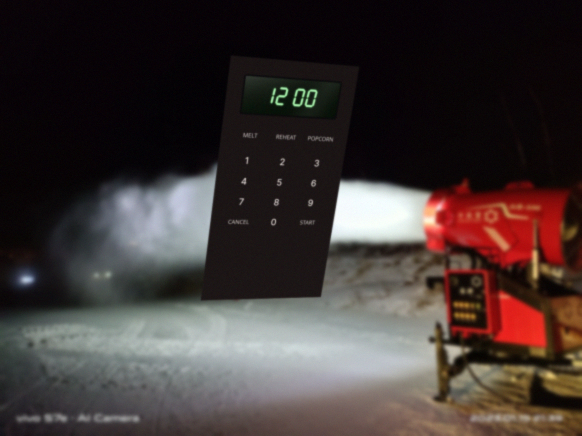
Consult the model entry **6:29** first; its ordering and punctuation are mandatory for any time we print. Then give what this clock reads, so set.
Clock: **12:00**
